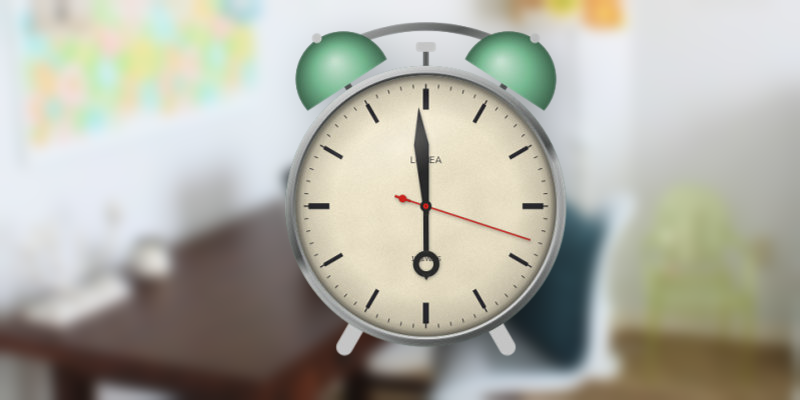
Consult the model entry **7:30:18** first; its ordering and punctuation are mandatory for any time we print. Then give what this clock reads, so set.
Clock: **5:59:18**
